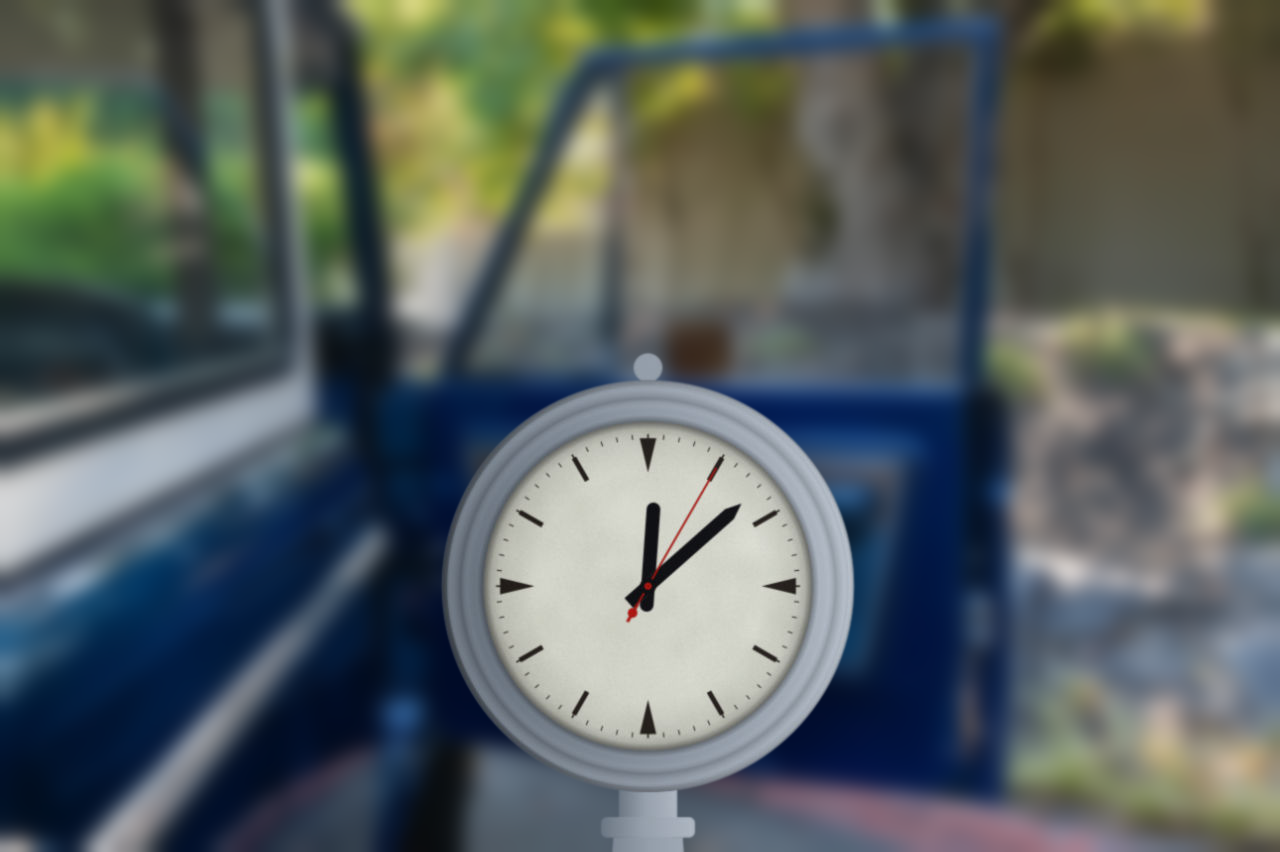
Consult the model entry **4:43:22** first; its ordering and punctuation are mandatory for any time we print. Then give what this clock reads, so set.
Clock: **12:08:05**
